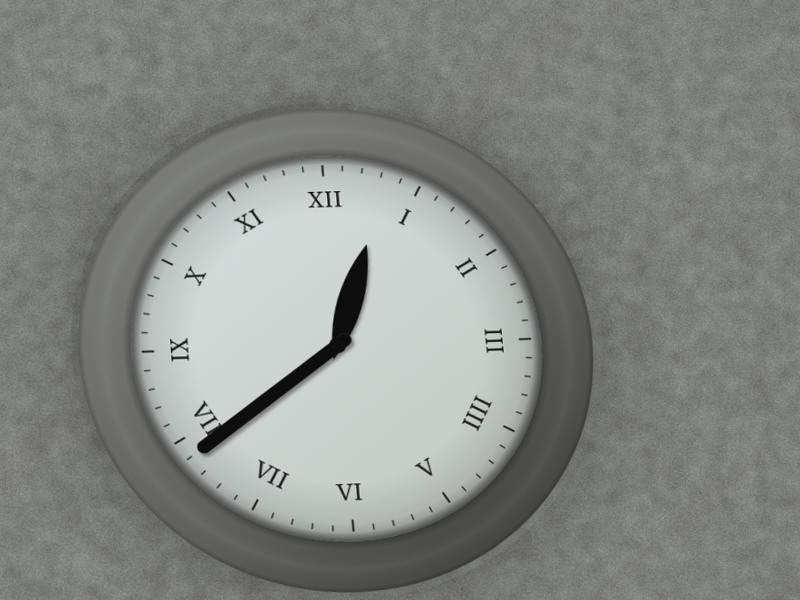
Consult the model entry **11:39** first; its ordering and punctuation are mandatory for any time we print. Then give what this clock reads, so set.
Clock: **12:39**
